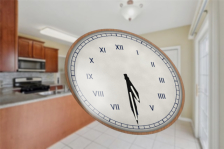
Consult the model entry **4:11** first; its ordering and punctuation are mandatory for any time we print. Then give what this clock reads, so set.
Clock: **5:30**
